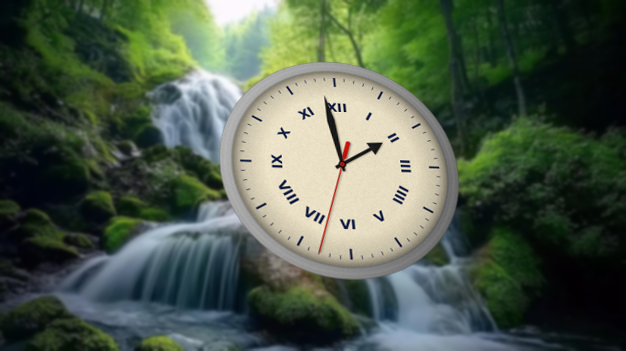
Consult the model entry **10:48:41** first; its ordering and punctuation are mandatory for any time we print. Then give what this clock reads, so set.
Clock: **1:58:33**
